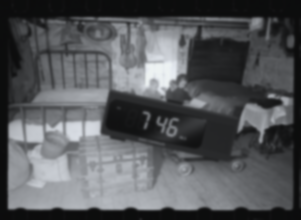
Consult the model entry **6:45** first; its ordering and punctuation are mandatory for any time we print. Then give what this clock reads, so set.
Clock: **7:46**
